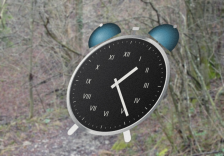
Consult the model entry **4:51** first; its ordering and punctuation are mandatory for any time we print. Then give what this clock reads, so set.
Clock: **1:24**
